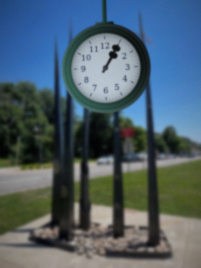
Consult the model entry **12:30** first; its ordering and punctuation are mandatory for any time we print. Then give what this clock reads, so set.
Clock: **1:05**
